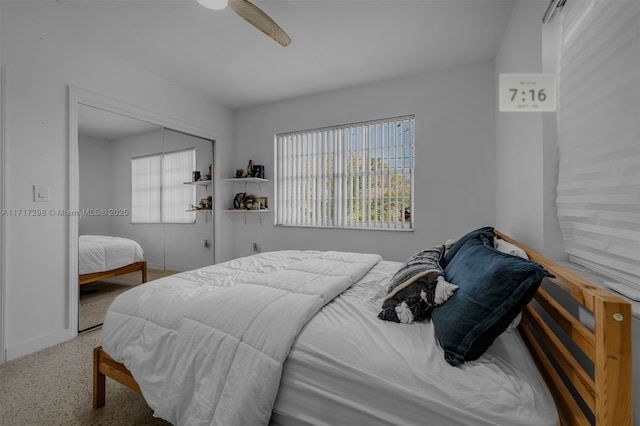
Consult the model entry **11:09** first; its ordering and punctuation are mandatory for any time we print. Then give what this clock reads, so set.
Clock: **7:16**
